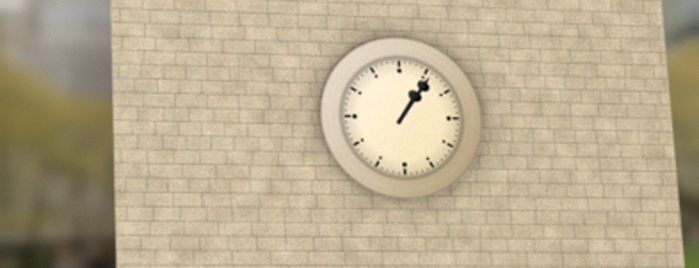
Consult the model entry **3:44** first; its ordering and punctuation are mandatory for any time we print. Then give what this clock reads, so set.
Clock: **1:06**
